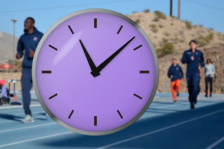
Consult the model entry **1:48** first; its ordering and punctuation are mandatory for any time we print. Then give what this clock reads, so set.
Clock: **11:08**
